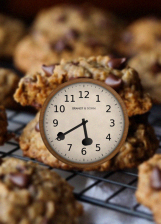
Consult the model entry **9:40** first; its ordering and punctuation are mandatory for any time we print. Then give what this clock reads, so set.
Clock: **5:40**
